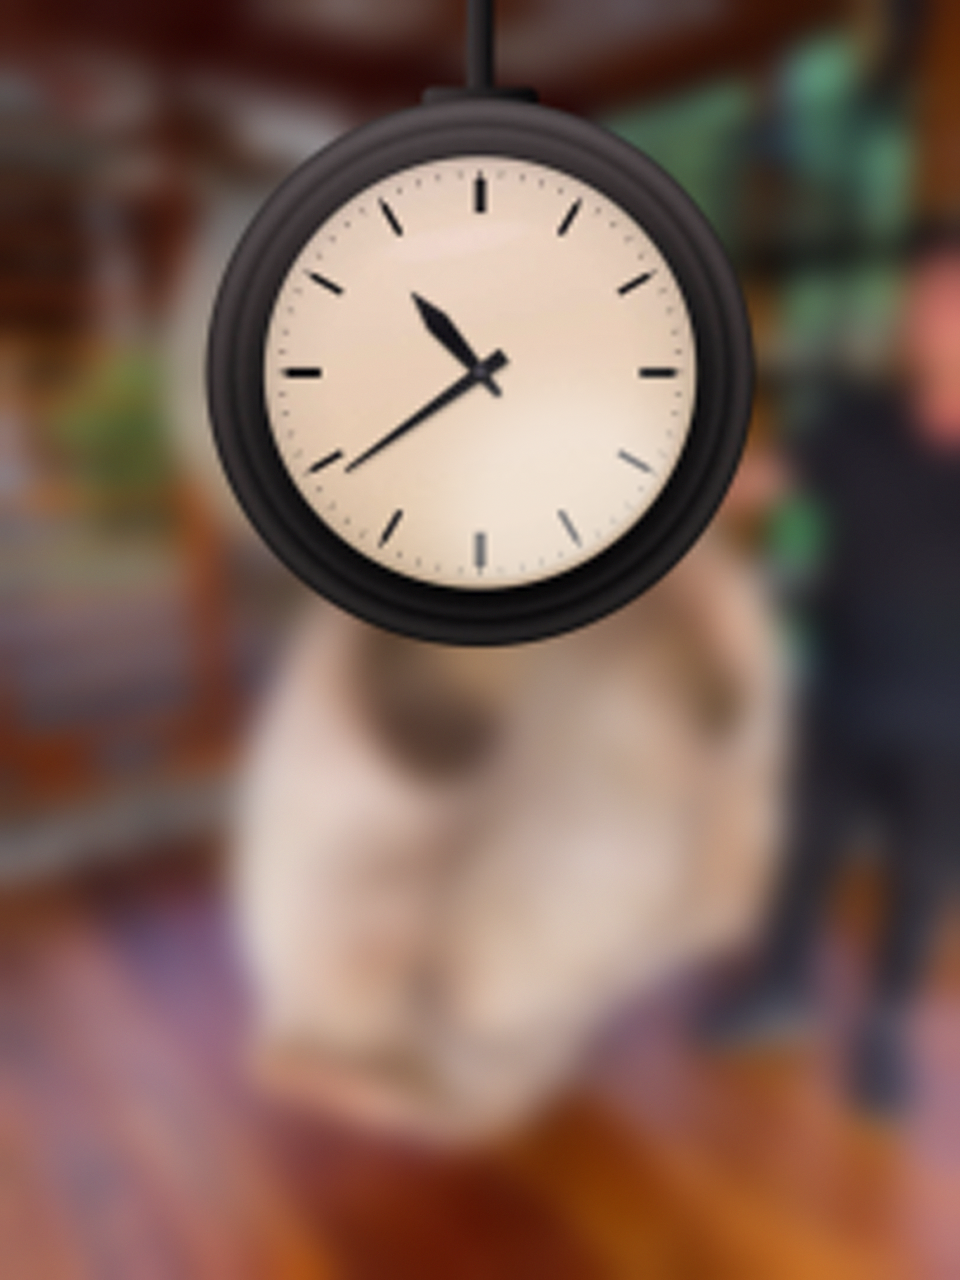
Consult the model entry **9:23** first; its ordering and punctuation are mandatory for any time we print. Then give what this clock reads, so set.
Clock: **10:39**
